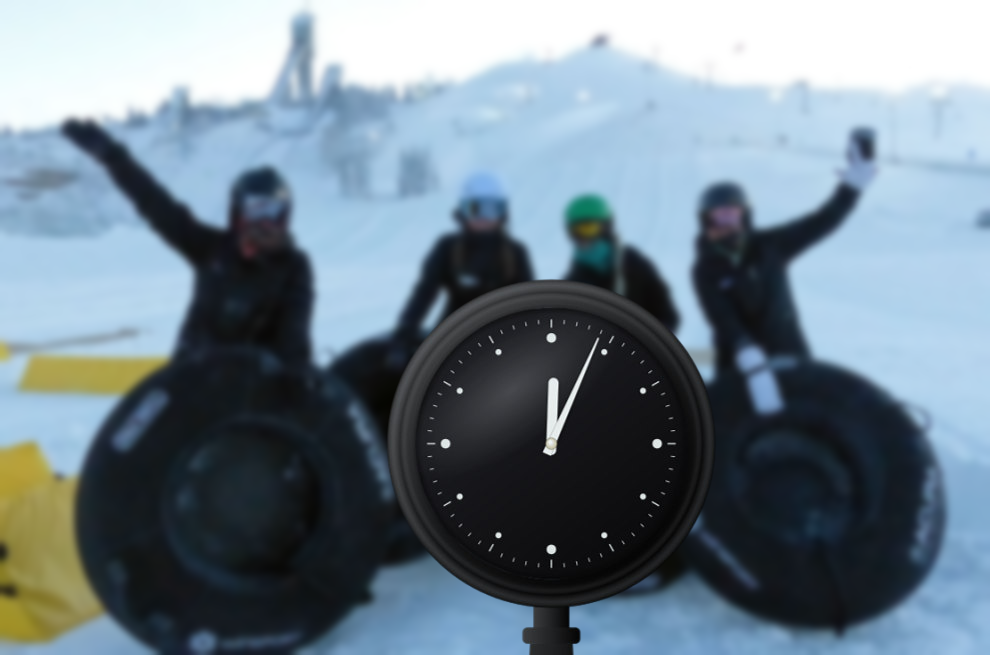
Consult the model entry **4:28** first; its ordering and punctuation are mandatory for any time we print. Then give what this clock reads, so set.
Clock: **12:04**
